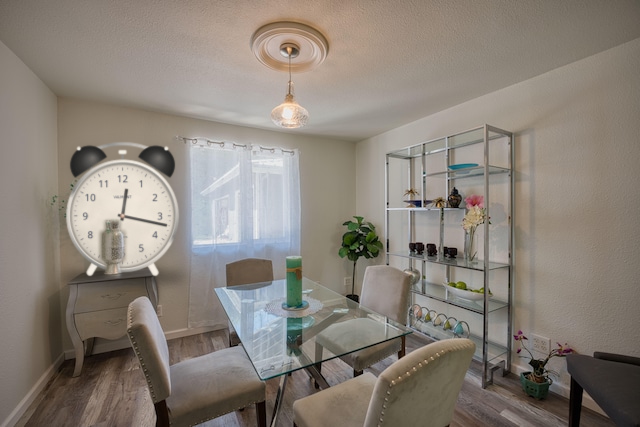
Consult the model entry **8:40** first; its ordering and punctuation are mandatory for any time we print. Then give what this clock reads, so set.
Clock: **12:17**
